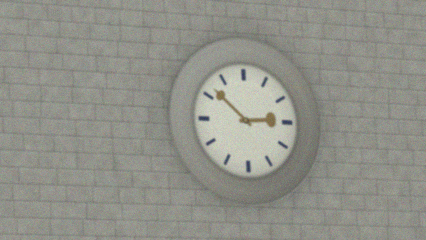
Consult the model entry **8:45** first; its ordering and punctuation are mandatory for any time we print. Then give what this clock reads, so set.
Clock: **2:52**
